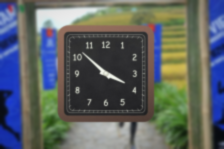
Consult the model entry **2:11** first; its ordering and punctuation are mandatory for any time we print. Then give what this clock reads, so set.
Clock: **3:52**
